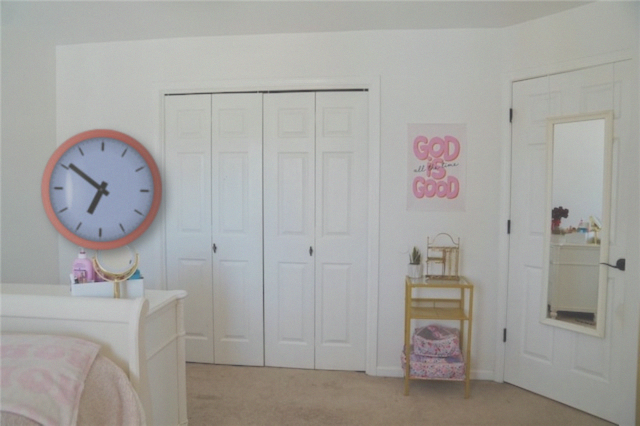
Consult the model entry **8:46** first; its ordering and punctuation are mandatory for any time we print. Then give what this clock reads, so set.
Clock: **6:51**
